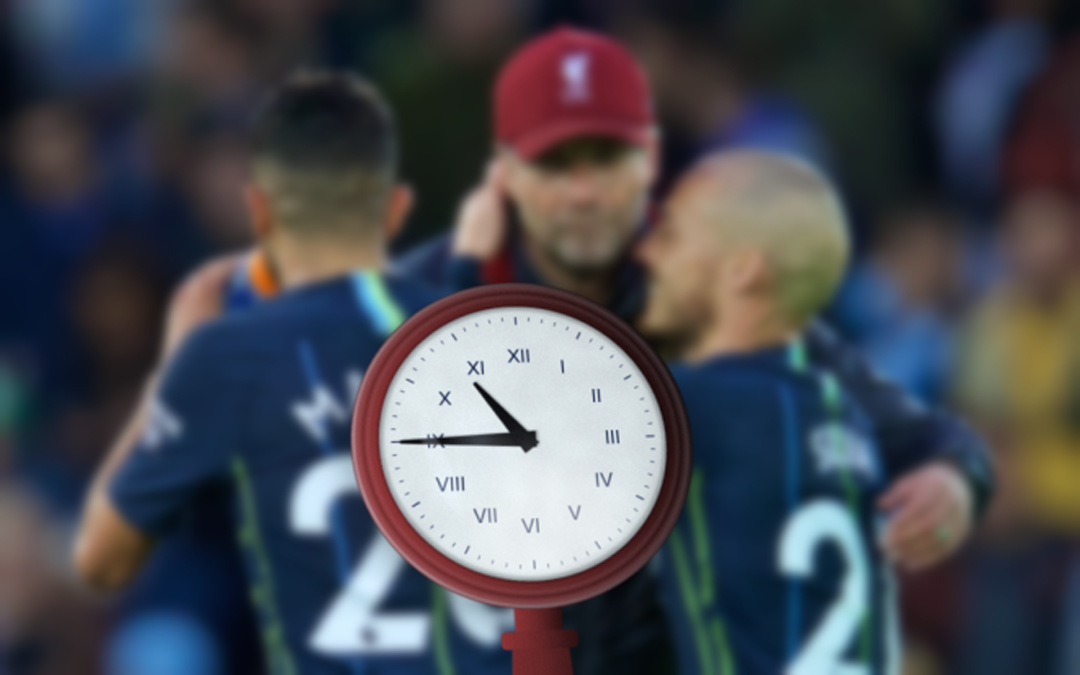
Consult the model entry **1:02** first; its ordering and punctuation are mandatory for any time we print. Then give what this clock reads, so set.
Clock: **10:45**
